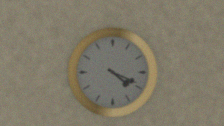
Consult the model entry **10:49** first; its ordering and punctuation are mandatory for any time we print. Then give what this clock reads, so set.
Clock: **4:19**
